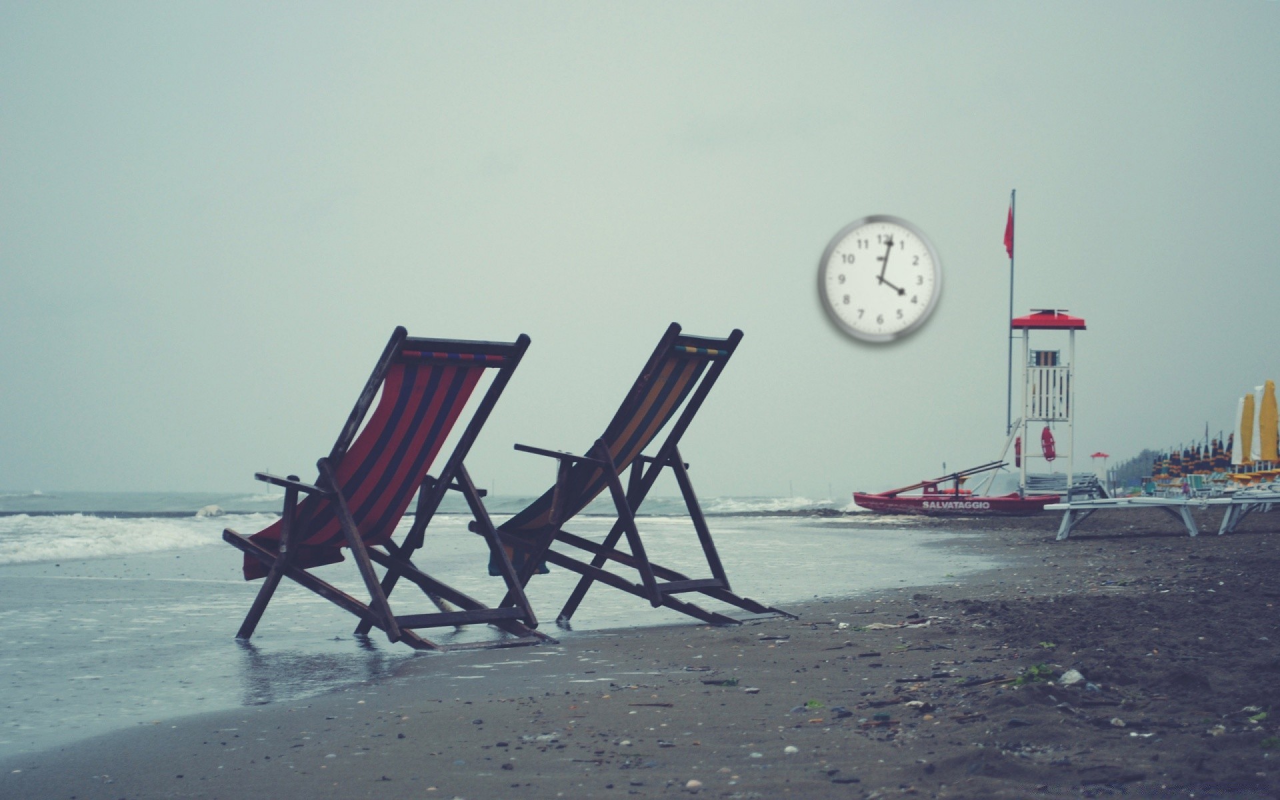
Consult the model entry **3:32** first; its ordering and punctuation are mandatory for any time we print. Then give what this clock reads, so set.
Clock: **4:02**
